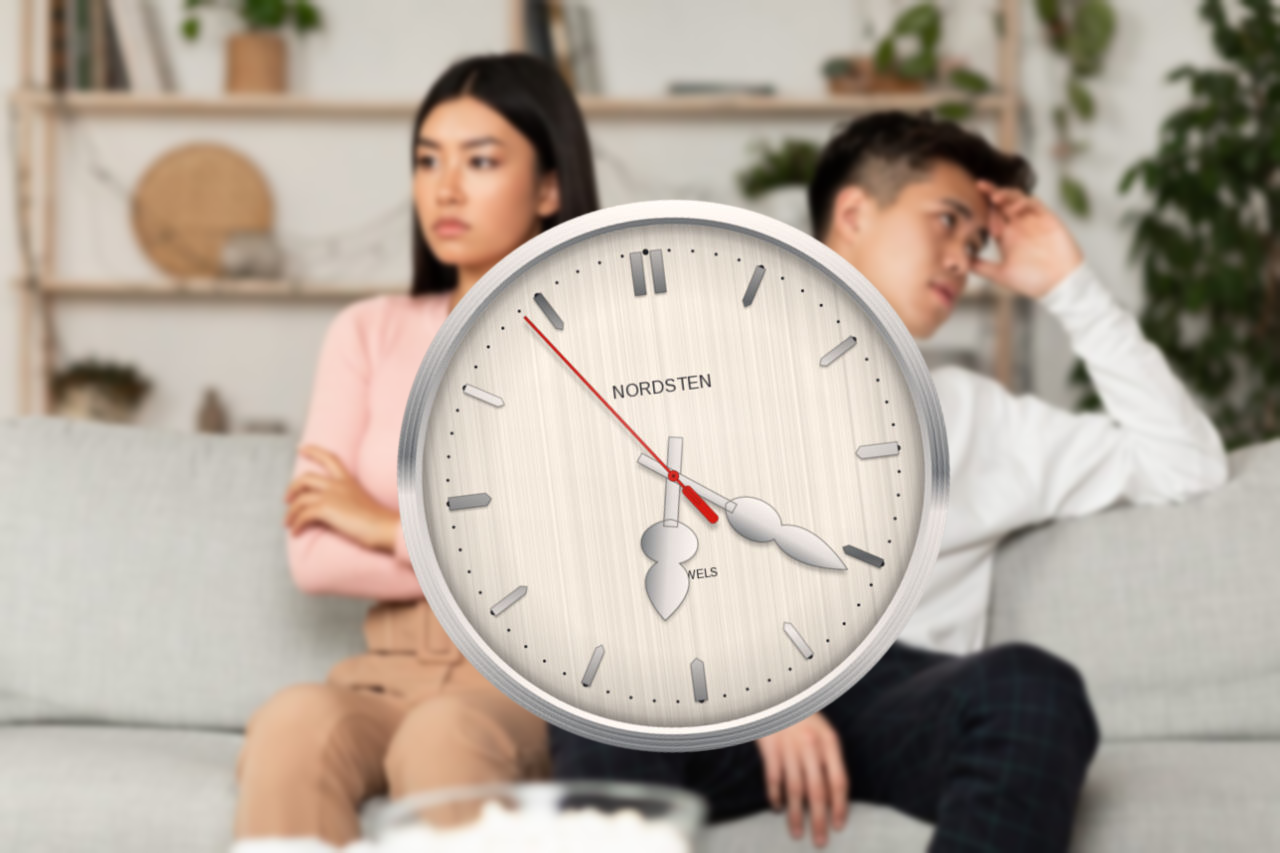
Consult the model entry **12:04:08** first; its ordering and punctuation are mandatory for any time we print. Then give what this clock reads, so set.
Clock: **6:20:54**
